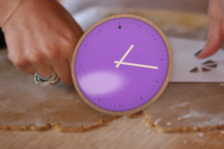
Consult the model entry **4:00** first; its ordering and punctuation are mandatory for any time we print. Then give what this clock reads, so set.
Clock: **1:17**
